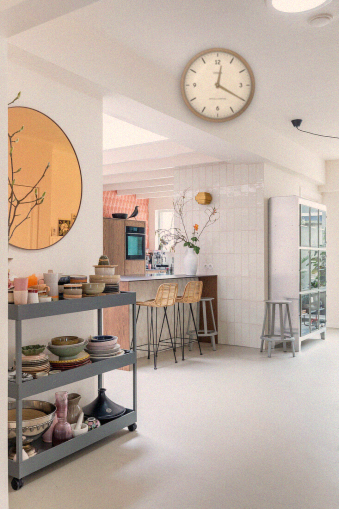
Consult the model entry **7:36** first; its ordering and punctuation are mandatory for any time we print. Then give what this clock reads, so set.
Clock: **12:20**
